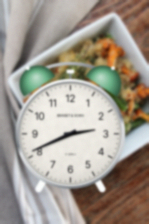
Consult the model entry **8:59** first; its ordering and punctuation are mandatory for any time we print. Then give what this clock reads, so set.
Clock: **2:41**
